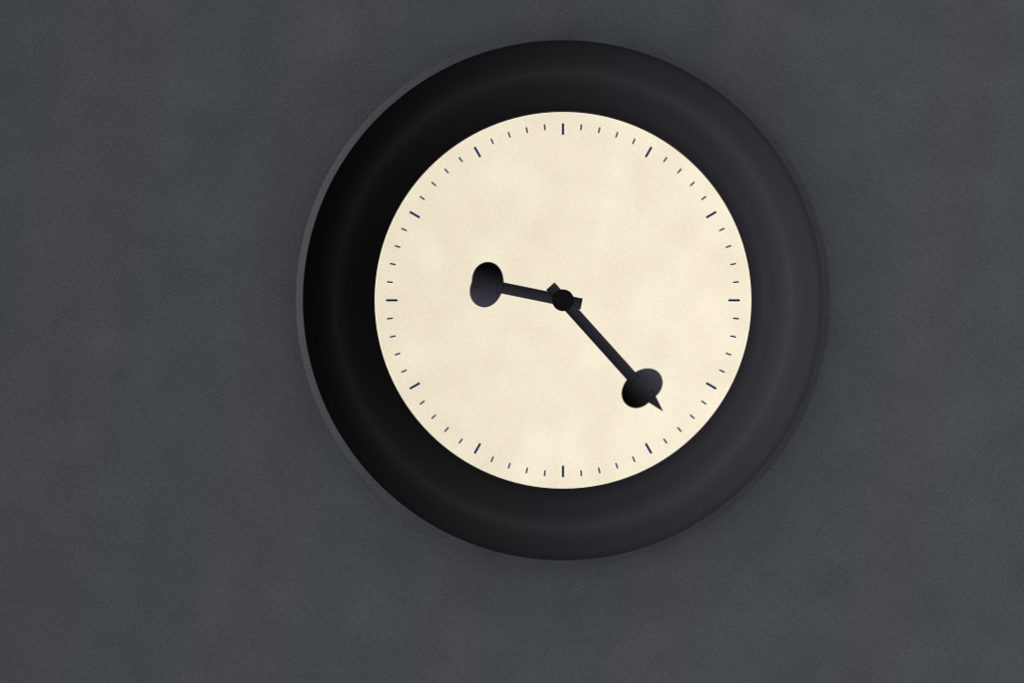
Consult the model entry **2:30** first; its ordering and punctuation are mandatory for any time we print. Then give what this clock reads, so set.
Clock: **9:23**
